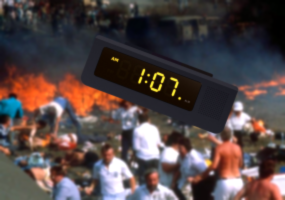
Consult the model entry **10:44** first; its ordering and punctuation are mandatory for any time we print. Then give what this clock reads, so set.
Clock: **1:07**
